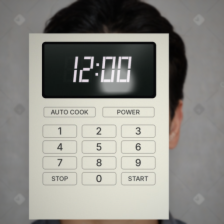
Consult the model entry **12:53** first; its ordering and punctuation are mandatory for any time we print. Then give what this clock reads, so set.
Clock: **12:00**
